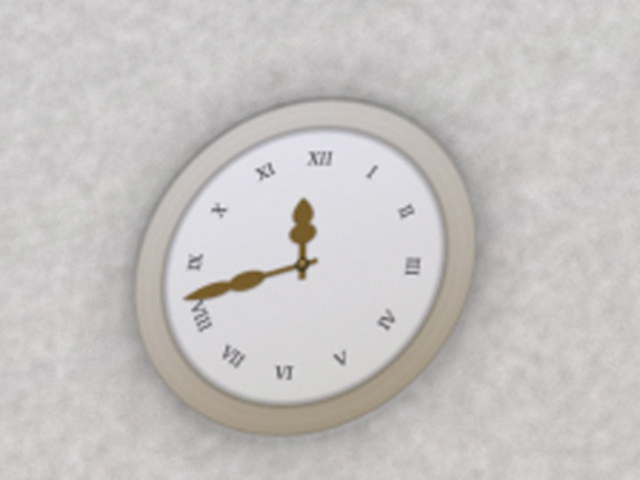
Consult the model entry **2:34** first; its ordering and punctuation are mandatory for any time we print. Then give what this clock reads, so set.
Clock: **11:42**
